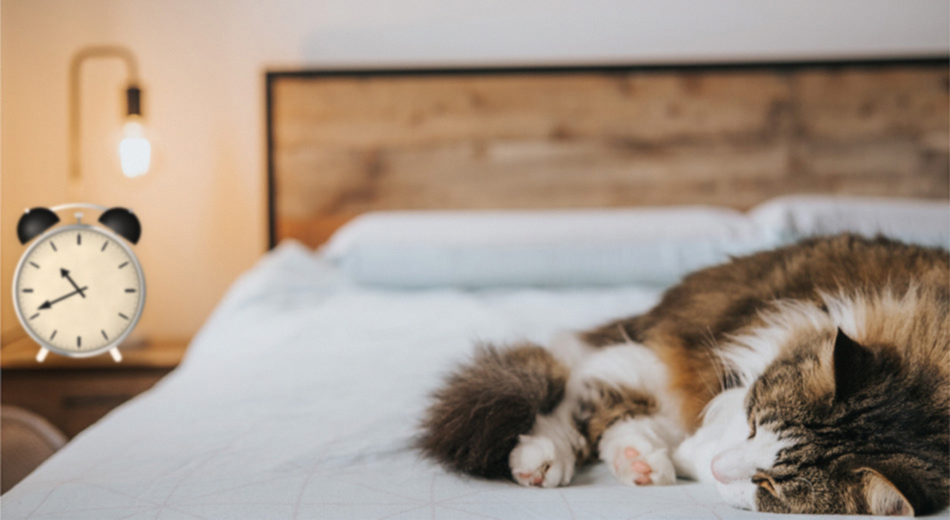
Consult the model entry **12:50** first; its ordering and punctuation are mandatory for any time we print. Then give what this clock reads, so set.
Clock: **10:41**
